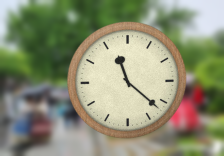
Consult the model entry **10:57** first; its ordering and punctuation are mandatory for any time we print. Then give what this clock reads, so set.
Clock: **11:22**
